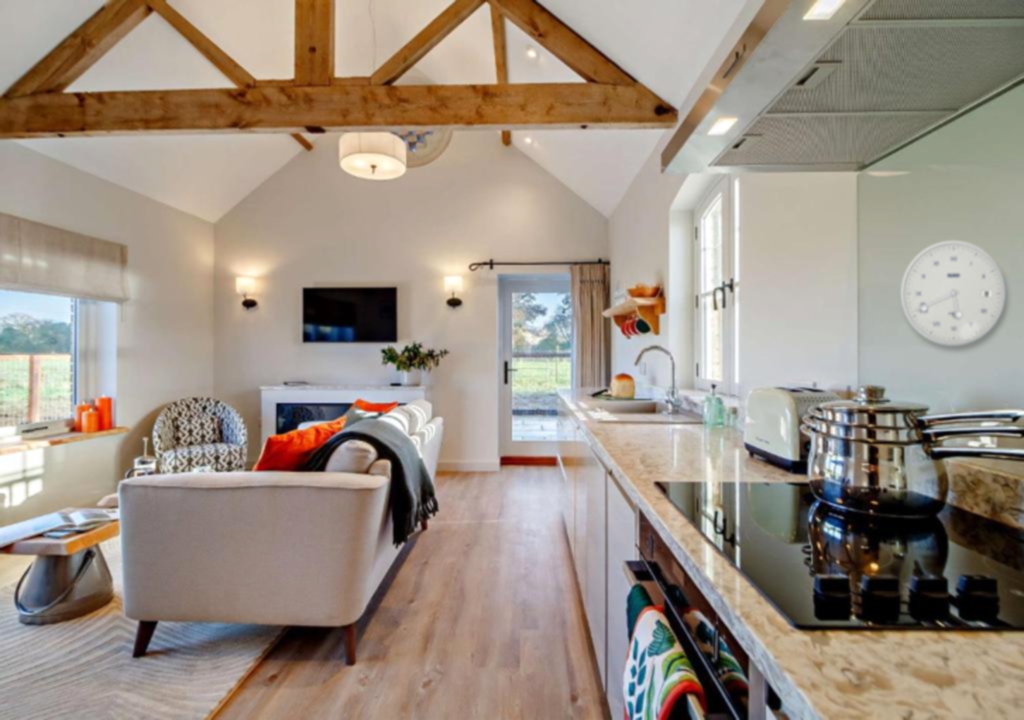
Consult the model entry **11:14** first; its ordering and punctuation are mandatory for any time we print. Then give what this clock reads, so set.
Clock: **5:41**
